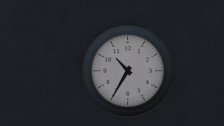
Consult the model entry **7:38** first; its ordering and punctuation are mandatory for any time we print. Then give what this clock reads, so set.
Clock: **10:35**
